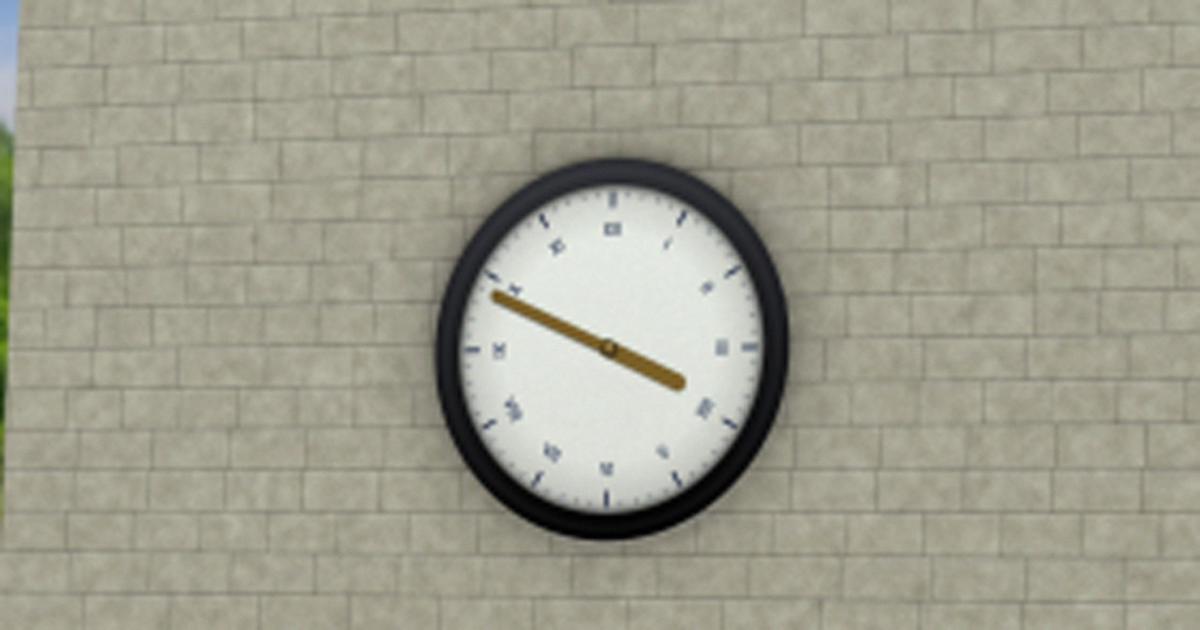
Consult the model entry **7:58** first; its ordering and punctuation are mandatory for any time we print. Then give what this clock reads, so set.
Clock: **3:49**
